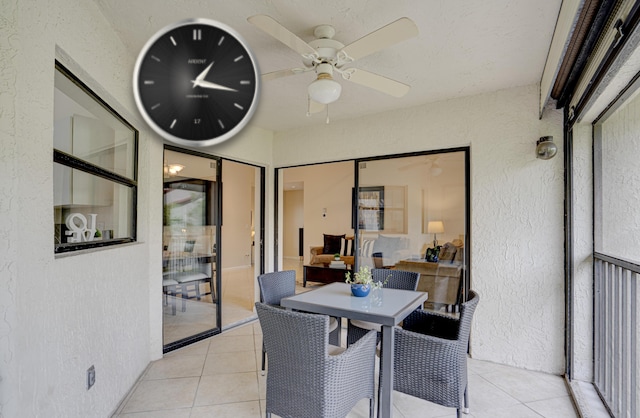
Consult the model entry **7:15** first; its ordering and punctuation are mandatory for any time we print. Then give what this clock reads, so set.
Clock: **1:17**
